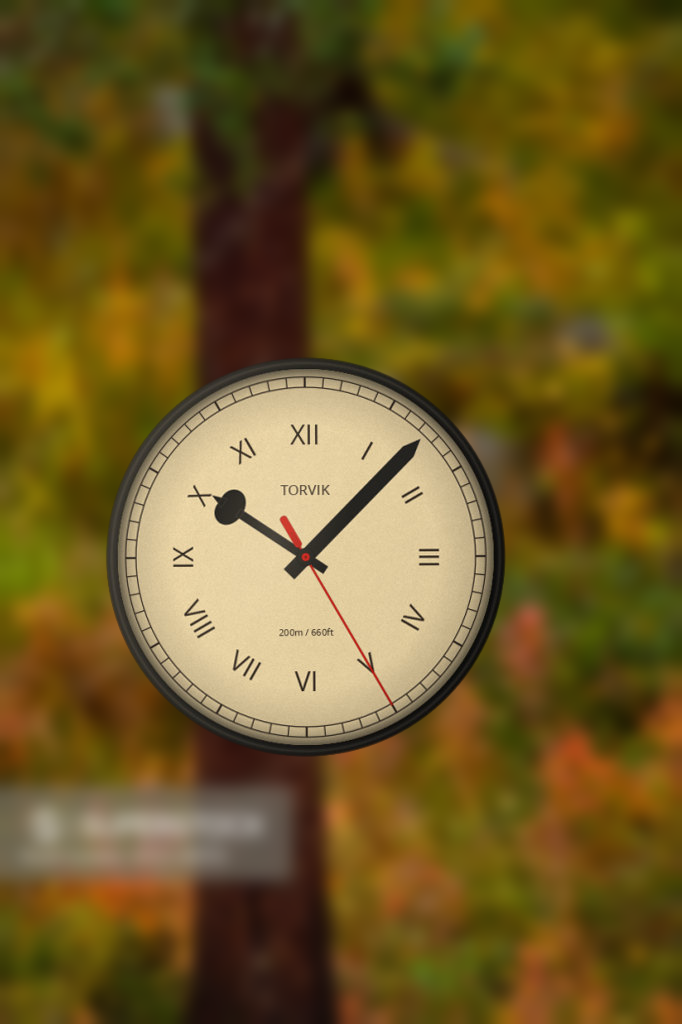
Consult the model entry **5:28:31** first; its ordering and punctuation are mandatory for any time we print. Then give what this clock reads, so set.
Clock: **10:07:25**
